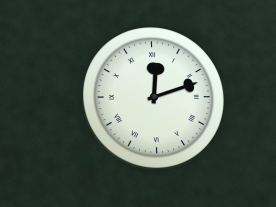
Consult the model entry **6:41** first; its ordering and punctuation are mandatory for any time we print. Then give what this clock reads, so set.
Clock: **12:12**
